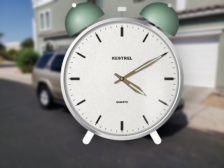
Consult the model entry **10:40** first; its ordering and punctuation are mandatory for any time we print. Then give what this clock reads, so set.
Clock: **4:10**
